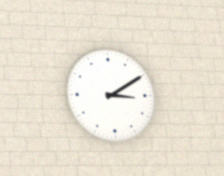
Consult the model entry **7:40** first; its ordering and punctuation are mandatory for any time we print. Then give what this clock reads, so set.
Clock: **3:10**
